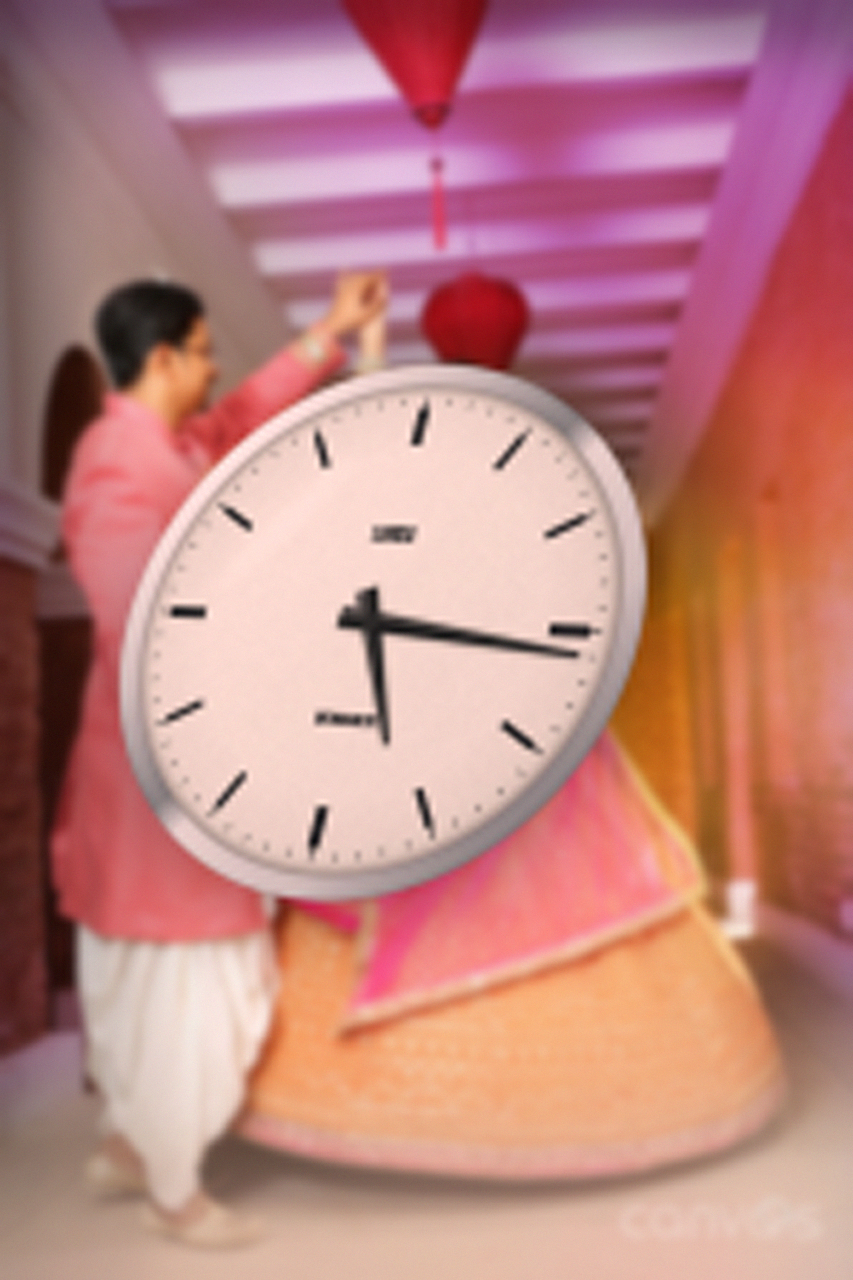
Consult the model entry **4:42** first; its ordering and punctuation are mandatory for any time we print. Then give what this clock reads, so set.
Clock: **5:16**
